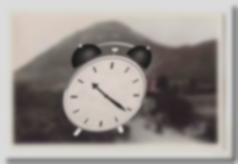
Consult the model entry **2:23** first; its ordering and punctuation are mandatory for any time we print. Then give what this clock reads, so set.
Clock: **10:21**
